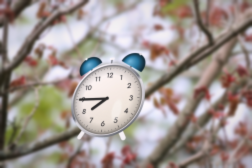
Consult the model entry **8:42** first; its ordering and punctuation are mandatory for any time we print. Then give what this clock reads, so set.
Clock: **7:45**
